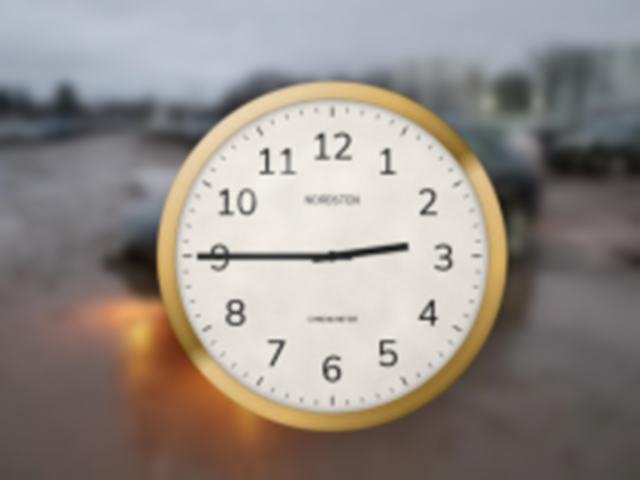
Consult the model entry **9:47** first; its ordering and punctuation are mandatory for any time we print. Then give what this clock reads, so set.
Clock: **2:45**
